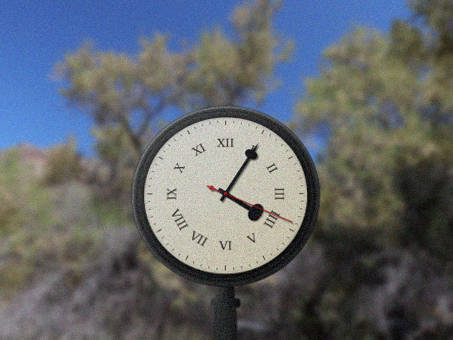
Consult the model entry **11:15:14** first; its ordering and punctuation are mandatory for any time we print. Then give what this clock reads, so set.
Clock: **4:05:19**
